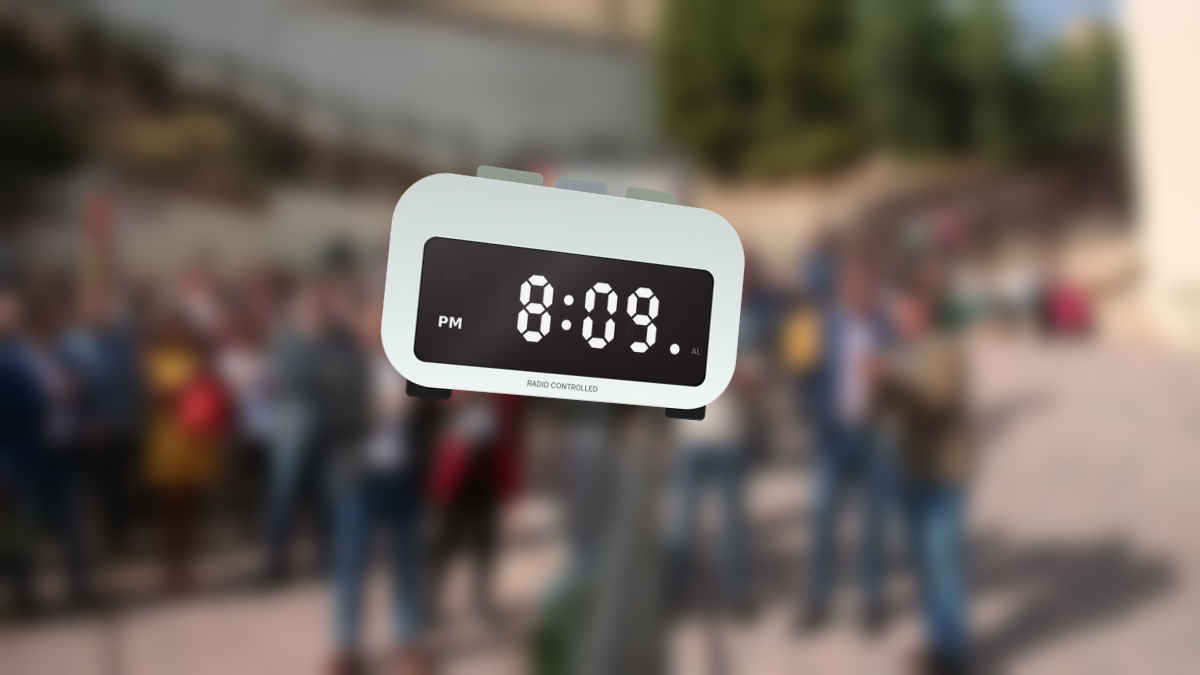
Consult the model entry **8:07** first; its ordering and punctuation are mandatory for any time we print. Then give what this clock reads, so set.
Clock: **8:09**
